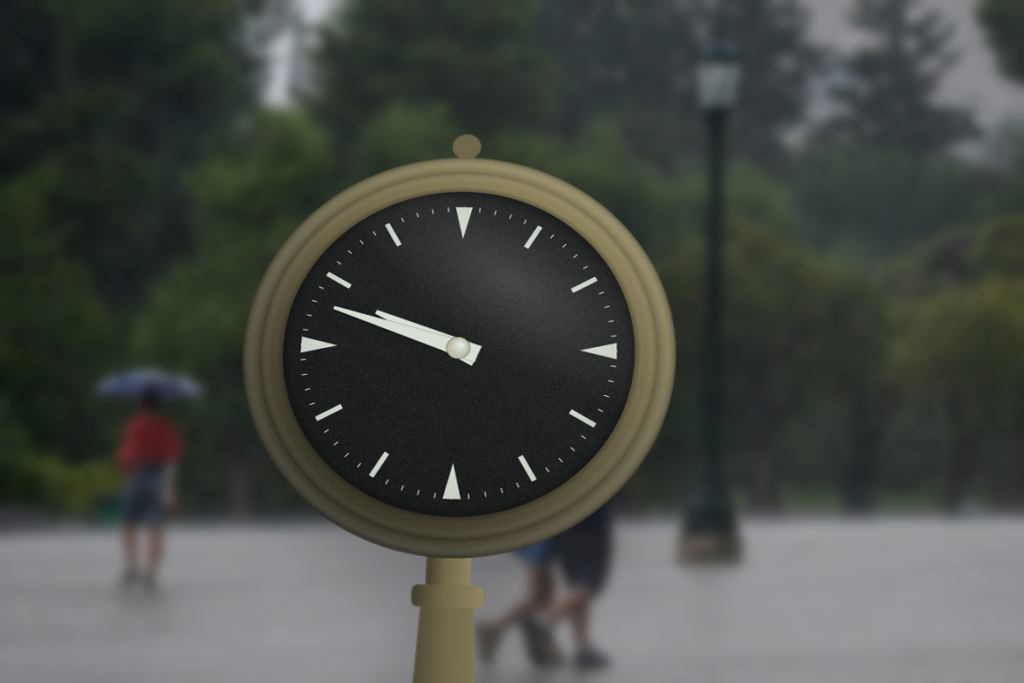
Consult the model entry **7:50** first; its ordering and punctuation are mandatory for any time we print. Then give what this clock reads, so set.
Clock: **9:48**
